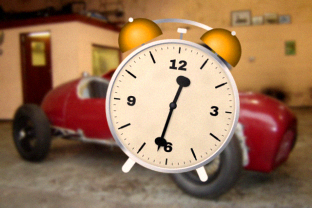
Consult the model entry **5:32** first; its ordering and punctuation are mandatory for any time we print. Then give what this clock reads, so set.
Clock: **12:32**
